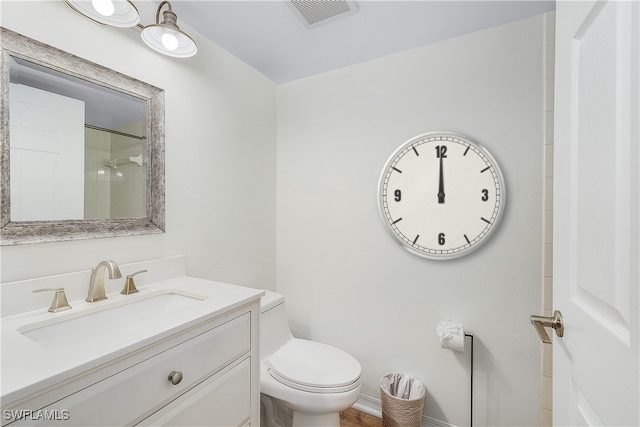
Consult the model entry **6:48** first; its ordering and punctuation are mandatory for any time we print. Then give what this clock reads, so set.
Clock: **12:00**
